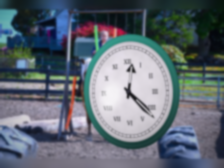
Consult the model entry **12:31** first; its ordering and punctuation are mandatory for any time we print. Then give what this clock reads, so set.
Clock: **12:22**
